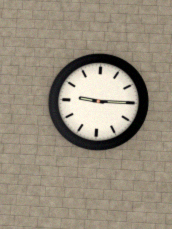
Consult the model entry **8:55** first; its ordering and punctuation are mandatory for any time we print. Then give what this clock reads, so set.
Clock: **9:15**
